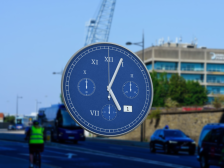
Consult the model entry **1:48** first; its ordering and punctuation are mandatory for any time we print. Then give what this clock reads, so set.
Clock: **5:04**
